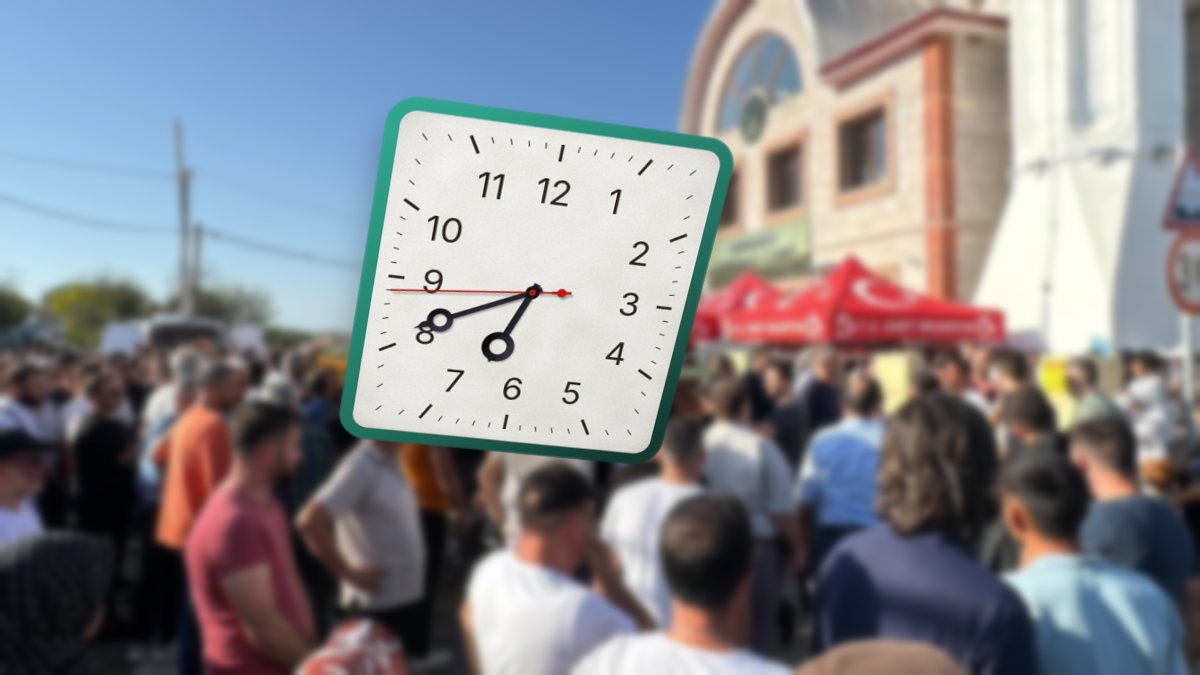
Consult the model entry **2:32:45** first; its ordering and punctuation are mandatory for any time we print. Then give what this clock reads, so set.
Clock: **6:40:44**
